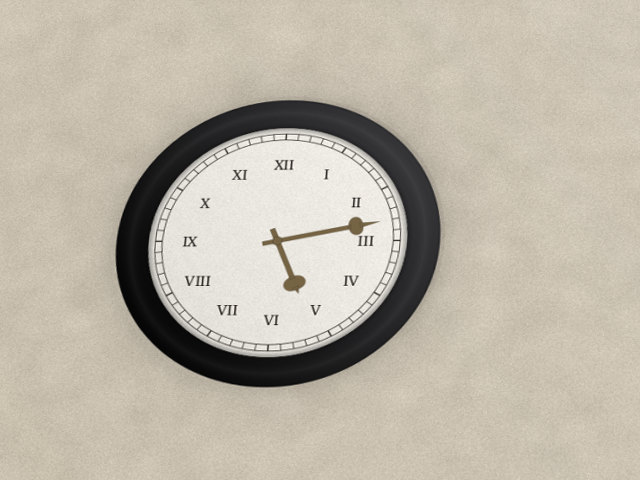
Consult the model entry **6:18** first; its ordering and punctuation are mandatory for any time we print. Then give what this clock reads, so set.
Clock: **5:13**
